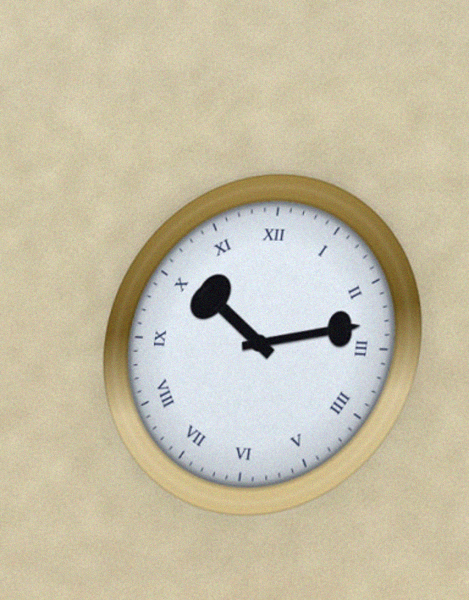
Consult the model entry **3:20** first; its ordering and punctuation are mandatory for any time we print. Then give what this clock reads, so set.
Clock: **10:13**
